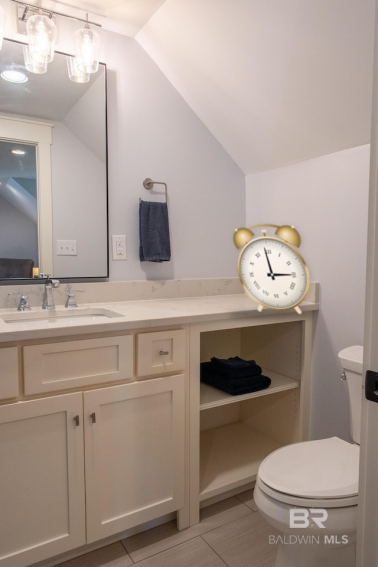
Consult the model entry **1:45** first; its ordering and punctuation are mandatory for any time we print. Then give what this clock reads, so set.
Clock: **2:59**
